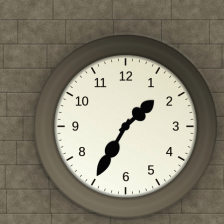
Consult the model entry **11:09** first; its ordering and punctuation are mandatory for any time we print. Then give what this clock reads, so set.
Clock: **1:35**
